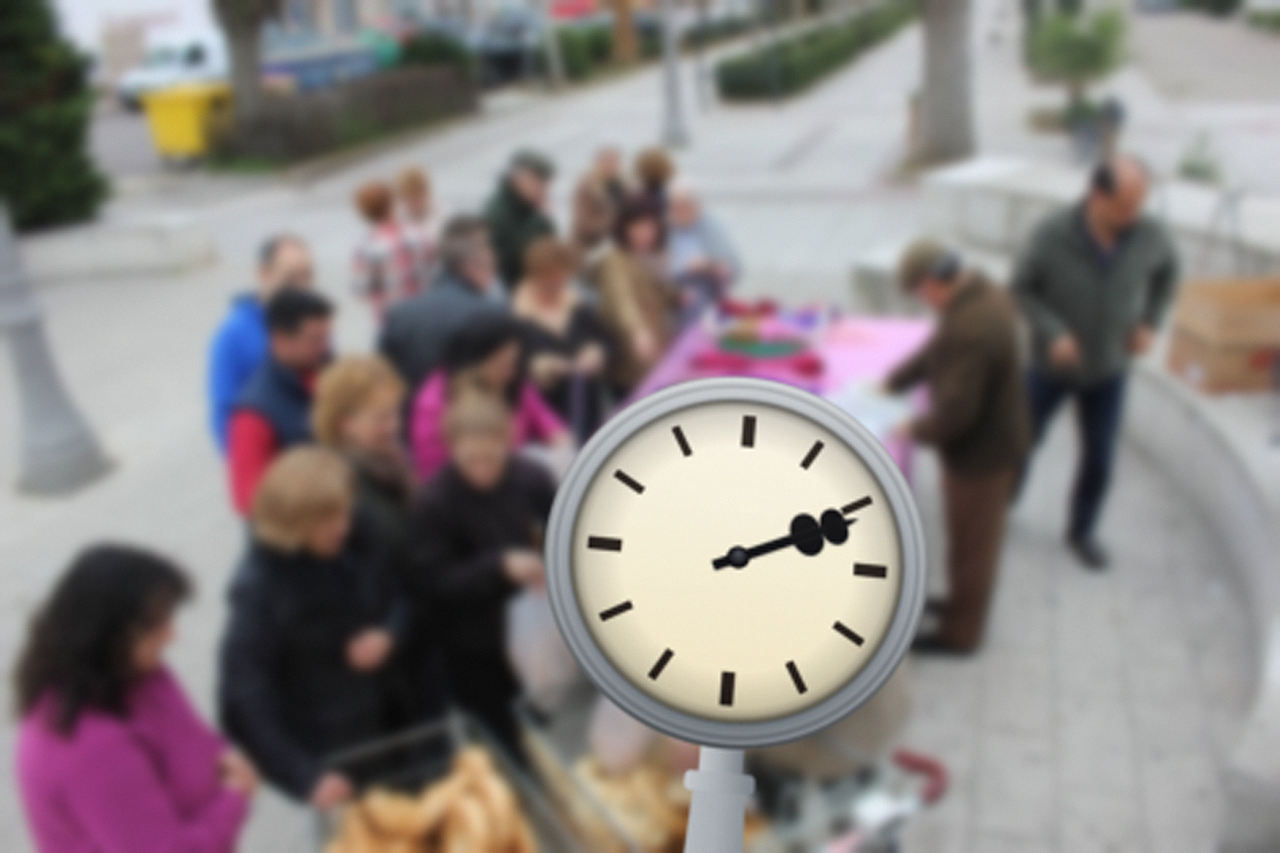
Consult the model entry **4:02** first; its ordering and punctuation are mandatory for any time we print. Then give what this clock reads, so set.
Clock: **2:11**
